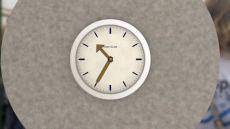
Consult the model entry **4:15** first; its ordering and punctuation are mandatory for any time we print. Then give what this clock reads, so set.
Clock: **10:35**
